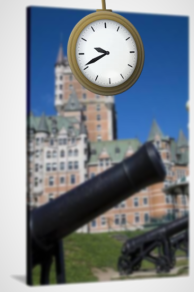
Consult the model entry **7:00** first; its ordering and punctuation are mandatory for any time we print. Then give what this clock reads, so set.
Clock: **9:41**
